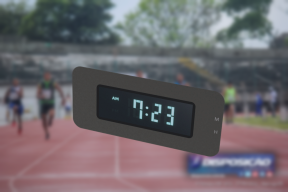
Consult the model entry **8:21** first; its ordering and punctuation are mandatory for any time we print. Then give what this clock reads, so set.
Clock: **7:23**
